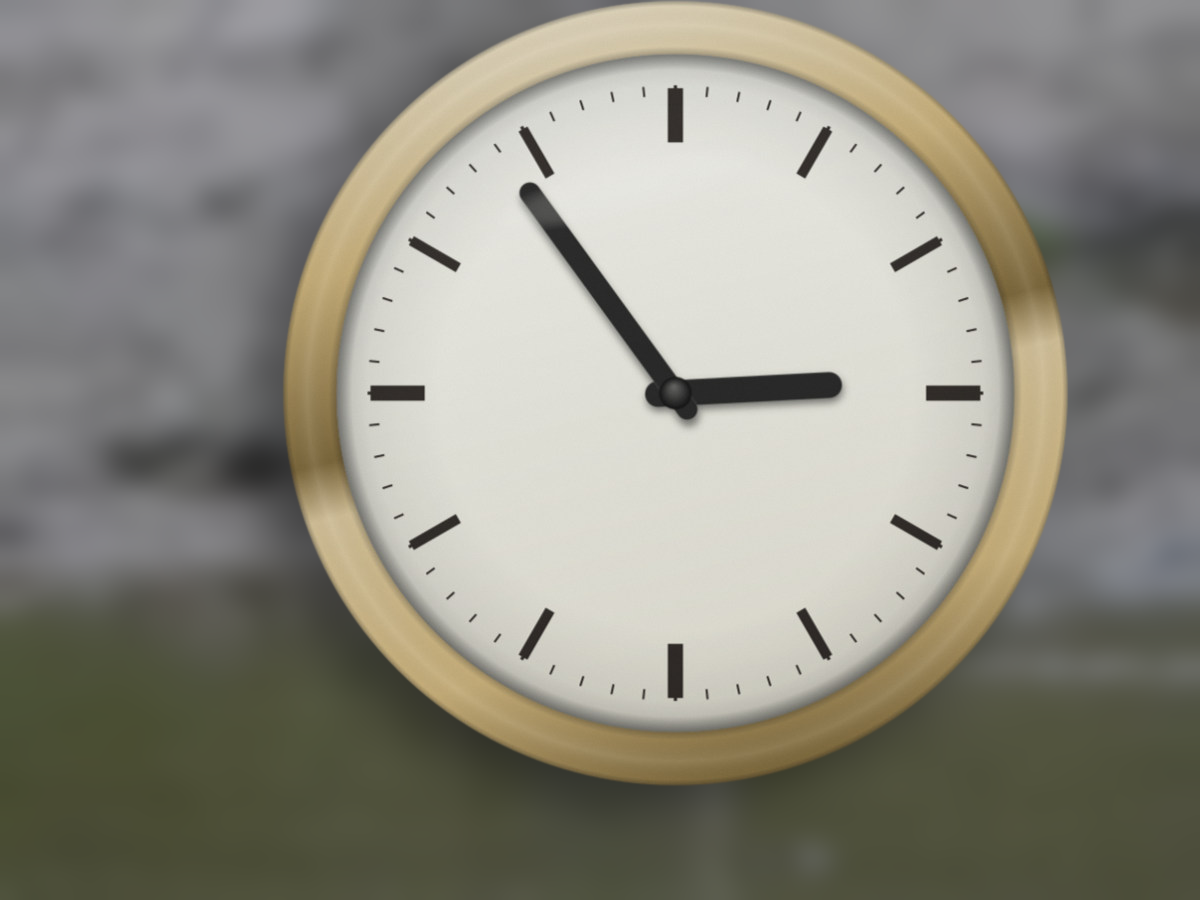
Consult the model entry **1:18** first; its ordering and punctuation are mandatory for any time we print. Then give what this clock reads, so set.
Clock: **2:54**
